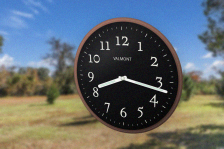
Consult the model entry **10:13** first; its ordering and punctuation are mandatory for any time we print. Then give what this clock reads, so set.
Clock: **8:17**
